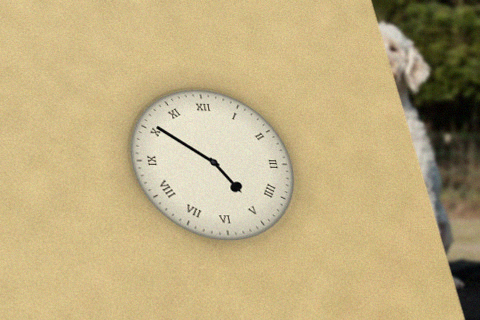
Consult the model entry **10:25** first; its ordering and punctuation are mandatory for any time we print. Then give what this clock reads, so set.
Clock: **4:51**
